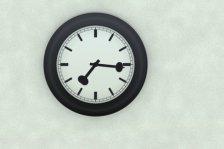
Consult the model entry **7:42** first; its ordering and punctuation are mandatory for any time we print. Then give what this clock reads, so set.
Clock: **7:16**
